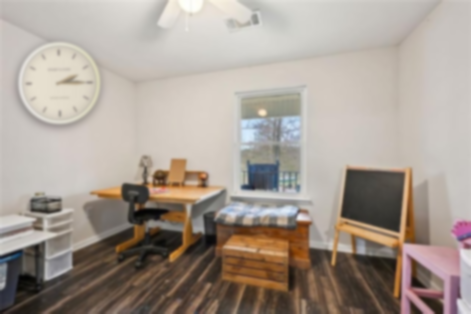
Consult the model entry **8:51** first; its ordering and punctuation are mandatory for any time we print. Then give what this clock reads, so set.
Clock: **2:15**
